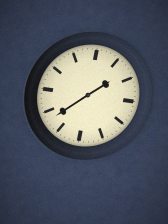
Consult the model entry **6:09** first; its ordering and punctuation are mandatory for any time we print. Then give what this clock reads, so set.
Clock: **1:38**
